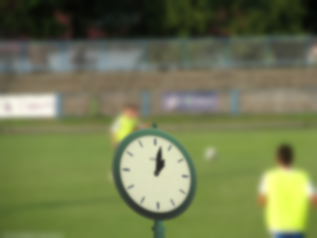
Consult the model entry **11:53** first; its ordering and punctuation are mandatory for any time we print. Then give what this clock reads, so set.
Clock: **1:02**
